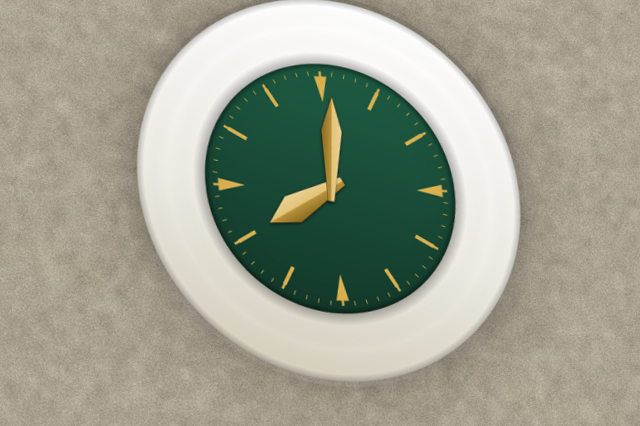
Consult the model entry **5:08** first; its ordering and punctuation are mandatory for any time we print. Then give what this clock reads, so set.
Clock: **8:01**
